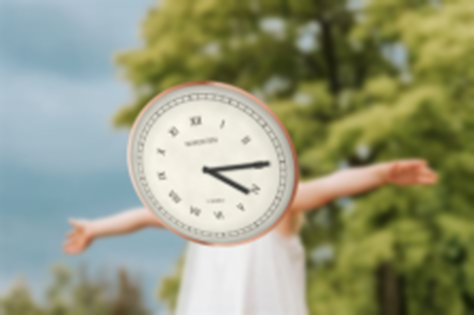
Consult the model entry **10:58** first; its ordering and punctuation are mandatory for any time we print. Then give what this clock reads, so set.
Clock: **4:15**
